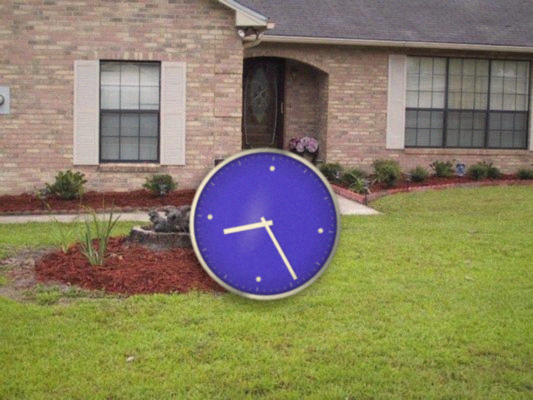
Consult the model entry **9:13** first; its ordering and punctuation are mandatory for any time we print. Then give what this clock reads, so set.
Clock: **8:24**
